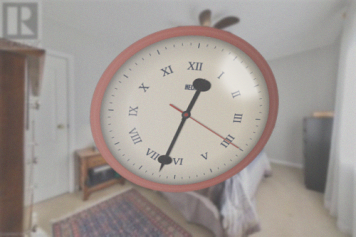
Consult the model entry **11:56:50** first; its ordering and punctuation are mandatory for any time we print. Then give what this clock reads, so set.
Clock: **12:32:20**
